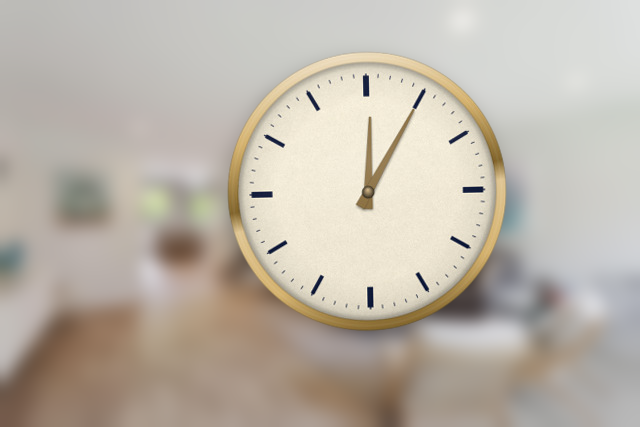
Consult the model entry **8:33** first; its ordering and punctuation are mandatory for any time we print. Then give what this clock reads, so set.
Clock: **12:05**
